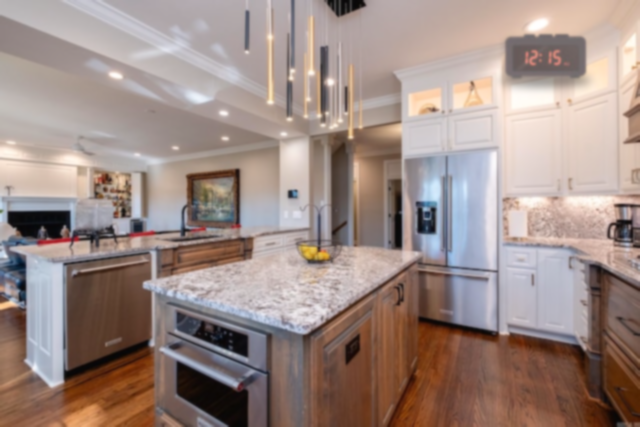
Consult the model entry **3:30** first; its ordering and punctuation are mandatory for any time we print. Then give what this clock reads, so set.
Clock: **12:15**
